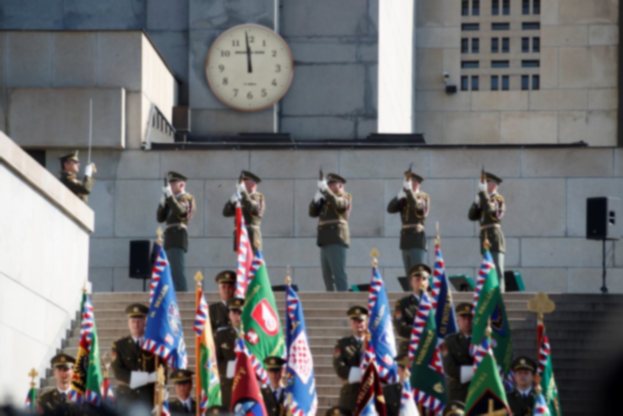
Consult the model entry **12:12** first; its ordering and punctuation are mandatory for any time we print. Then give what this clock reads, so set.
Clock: **11:59**
